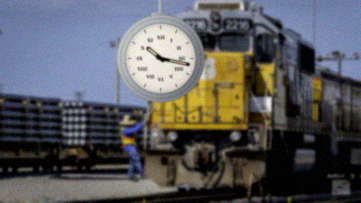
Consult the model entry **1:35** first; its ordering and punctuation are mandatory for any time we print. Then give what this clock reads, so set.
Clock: **10:17**
